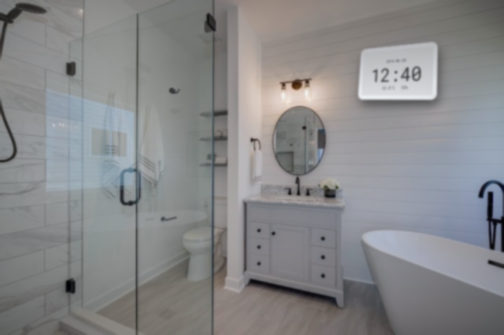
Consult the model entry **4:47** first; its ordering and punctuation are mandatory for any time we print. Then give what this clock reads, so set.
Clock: **12:40**
